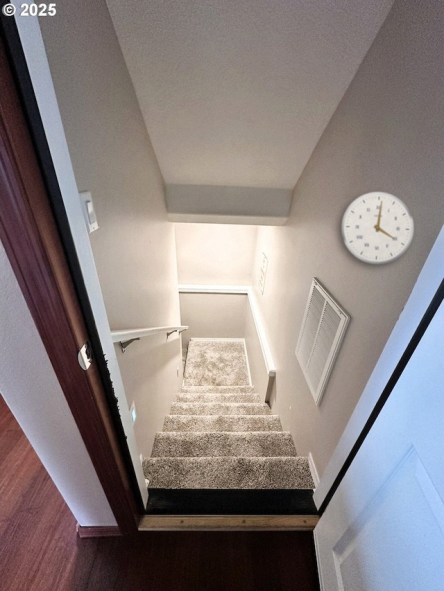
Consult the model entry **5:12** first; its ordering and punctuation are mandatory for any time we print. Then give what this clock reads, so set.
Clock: **4:01**
